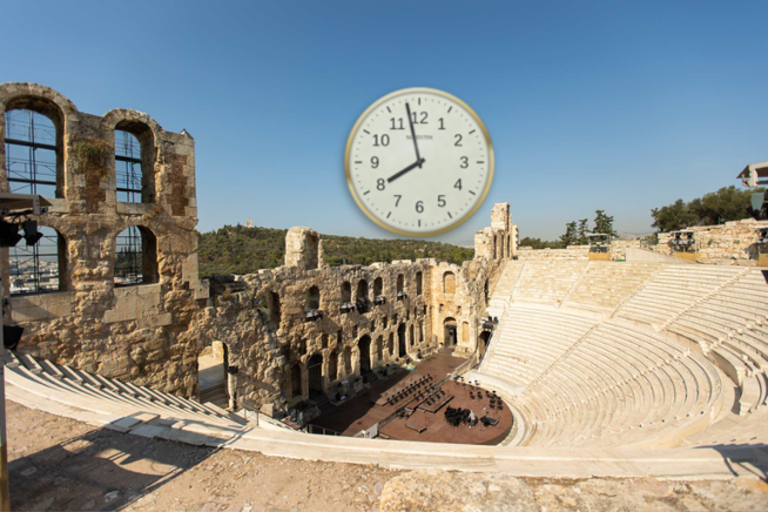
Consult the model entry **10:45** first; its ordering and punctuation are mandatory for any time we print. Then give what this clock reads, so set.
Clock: **7:58**
